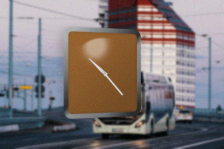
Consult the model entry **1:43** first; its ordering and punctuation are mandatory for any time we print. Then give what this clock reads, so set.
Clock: **10:23**
